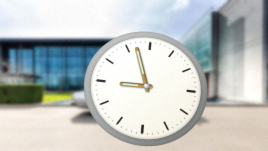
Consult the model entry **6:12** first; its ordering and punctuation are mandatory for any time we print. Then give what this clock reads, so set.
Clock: **8:57**
